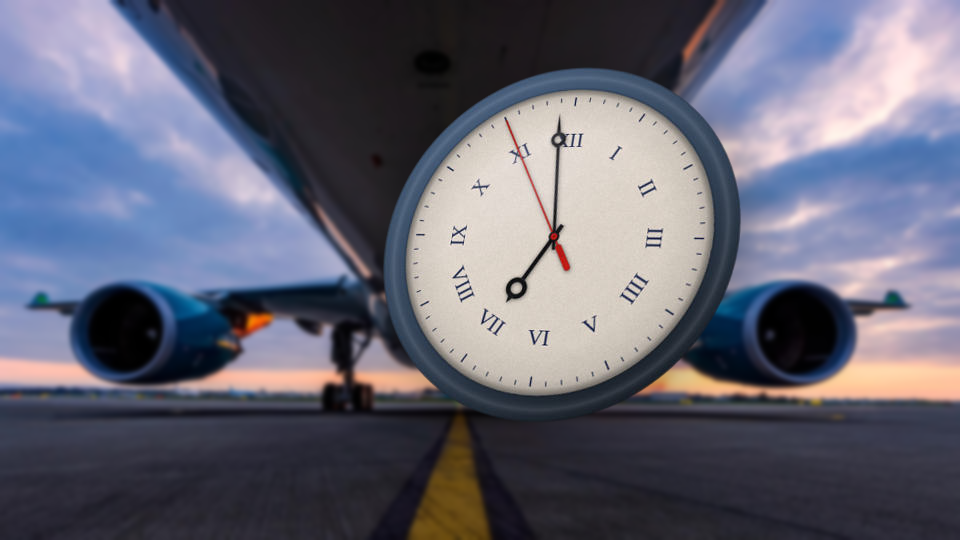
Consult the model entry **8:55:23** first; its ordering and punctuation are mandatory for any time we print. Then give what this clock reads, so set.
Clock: **6:58:55**
